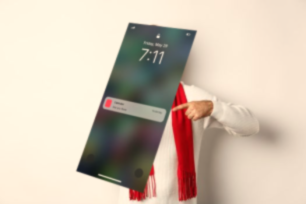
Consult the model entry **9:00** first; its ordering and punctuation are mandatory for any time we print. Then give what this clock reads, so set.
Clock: **7:11**
